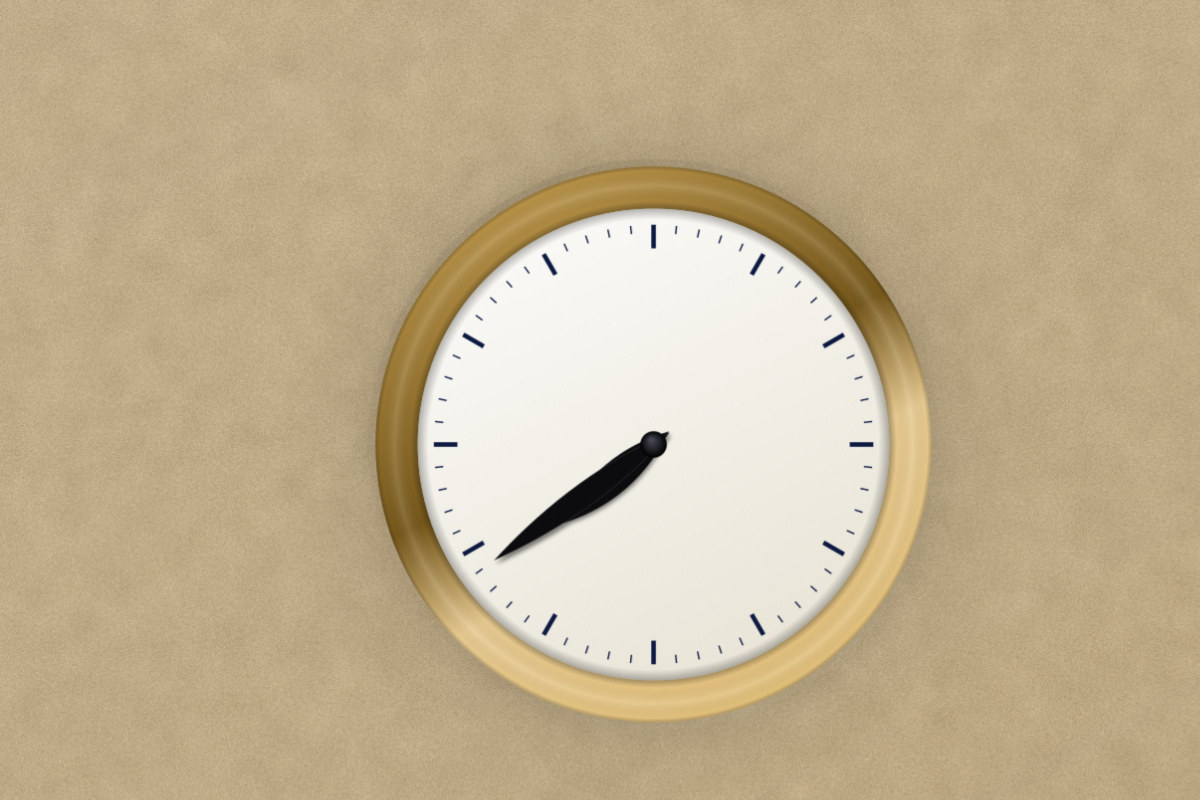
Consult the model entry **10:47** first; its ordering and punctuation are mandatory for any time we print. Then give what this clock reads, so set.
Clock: **7:39**
